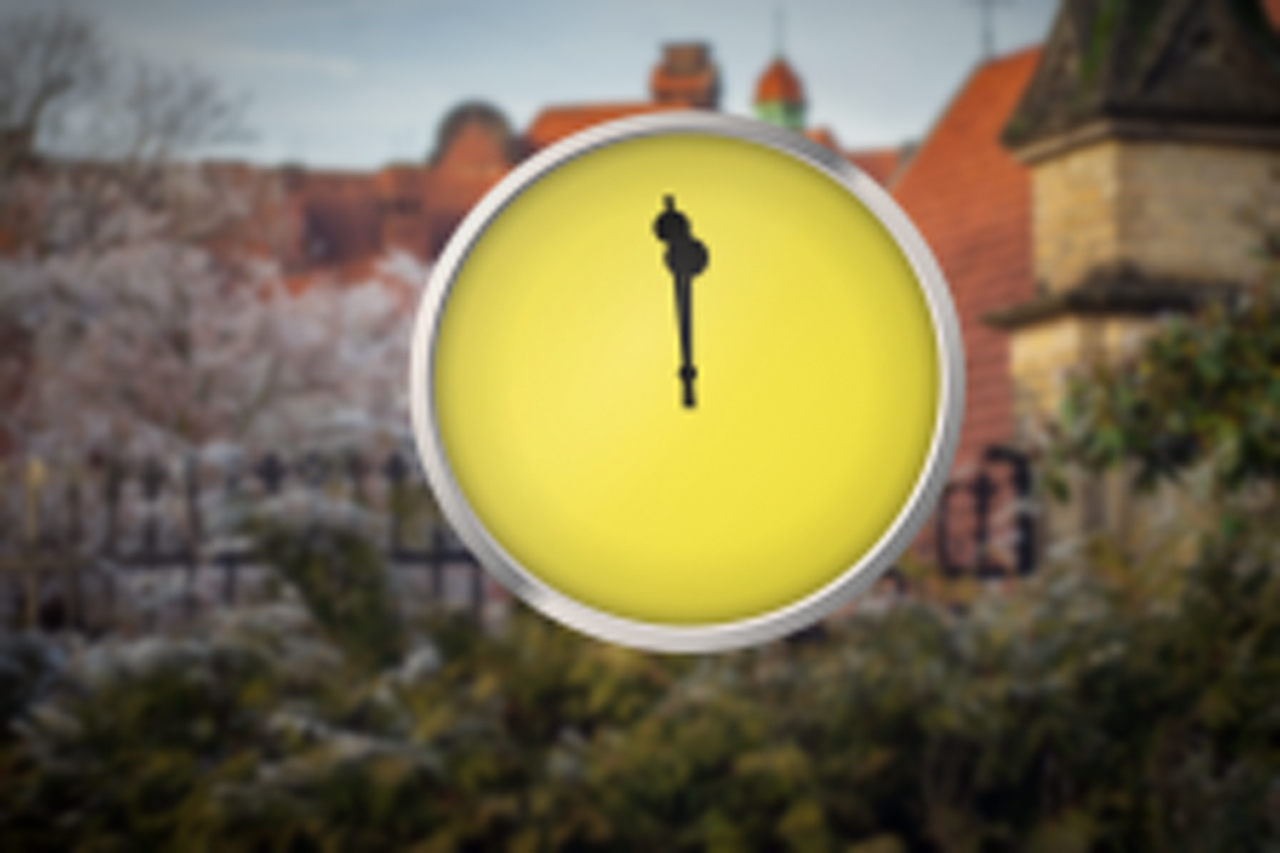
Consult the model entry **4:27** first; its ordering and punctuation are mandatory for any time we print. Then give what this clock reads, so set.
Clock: **11:59**
